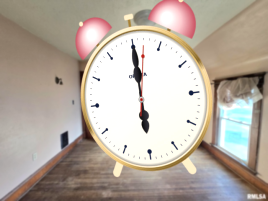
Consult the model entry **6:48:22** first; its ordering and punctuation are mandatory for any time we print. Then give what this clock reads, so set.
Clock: **6:00:02**
